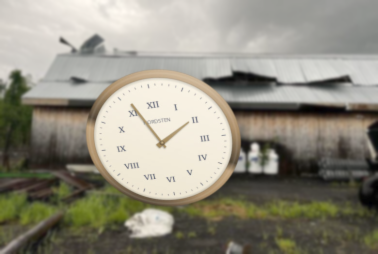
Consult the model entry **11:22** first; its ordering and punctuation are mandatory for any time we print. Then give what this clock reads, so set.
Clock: **1:56**
